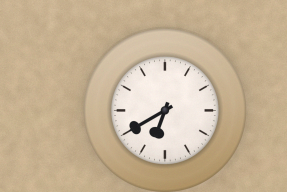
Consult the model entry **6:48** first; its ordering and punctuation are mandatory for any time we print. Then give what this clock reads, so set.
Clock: **6:40**
